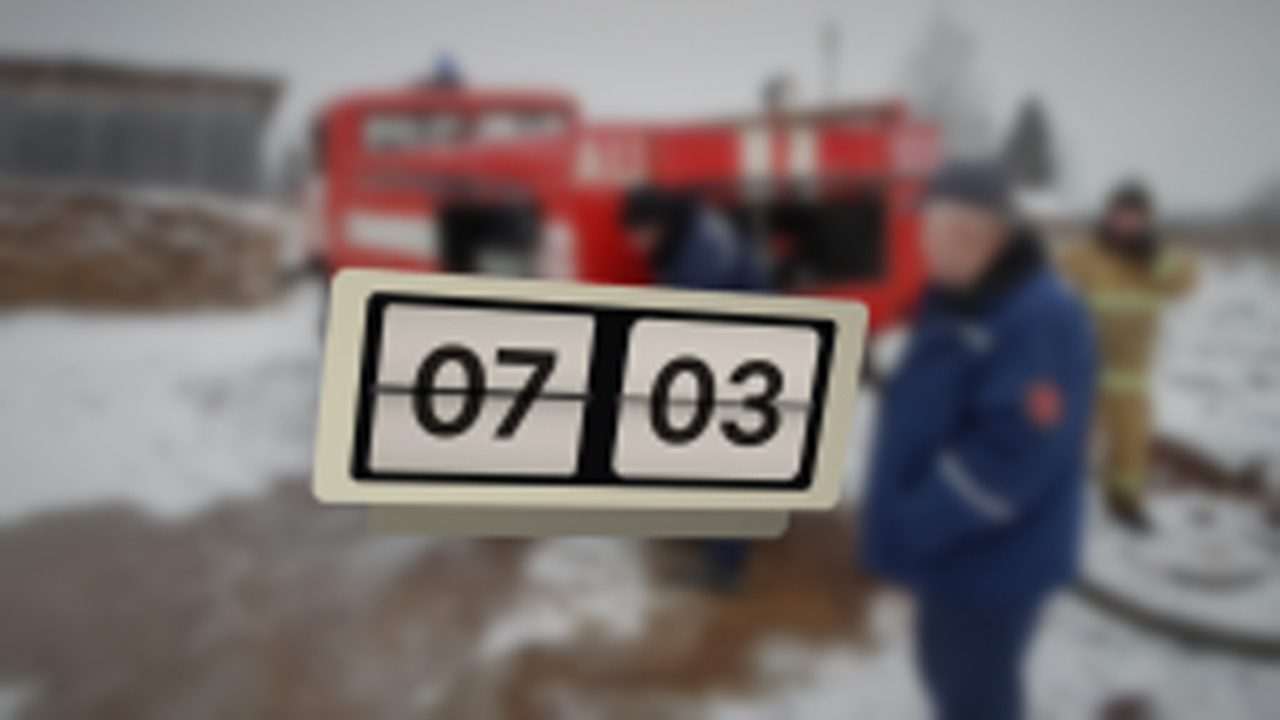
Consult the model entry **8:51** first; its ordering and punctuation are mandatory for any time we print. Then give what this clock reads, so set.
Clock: **7:03**
